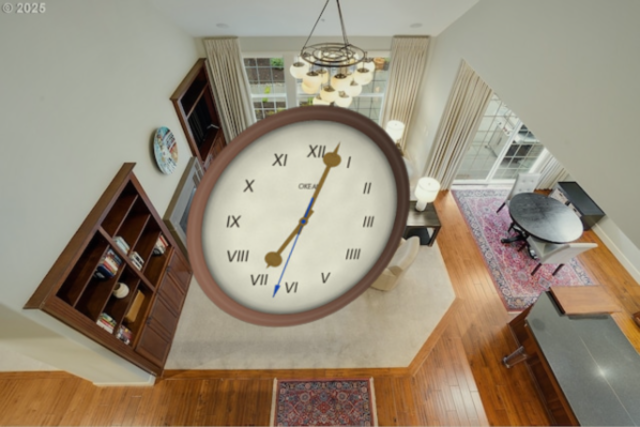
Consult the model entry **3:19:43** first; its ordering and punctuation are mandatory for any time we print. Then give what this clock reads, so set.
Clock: **7:02:32**
